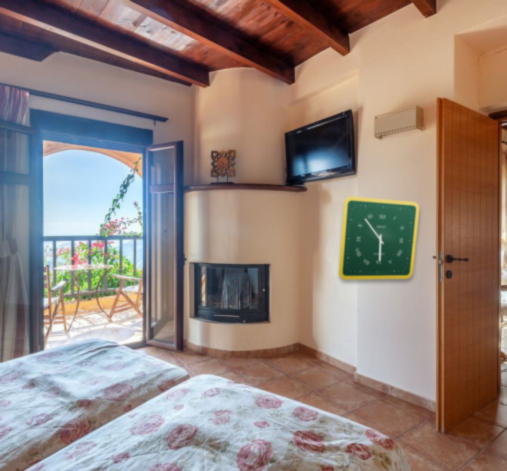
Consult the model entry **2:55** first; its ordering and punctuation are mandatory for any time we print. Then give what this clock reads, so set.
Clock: **5:53**
